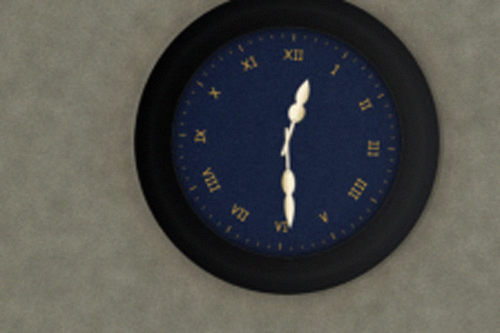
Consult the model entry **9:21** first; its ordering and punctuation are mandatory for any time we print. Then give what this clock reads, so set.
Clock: **12:29**
